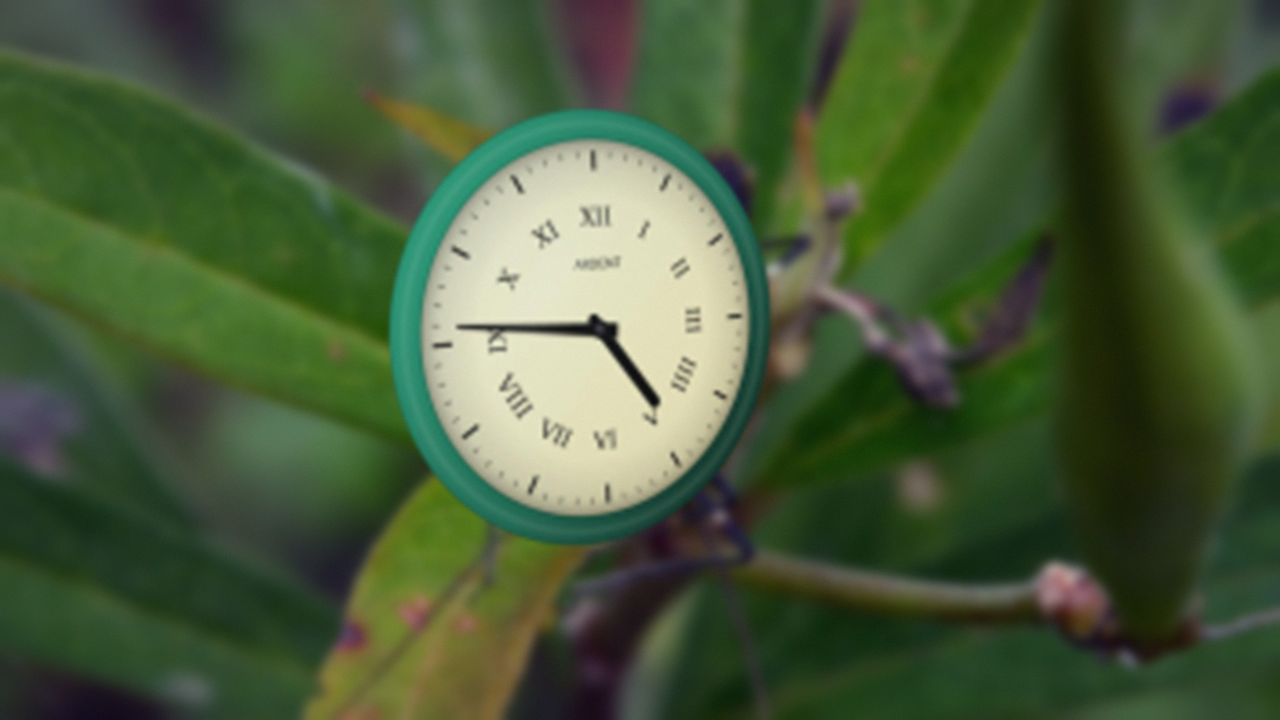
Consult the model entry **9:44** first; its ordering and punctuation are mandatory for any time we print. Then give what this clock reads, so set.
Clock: **4:46**
